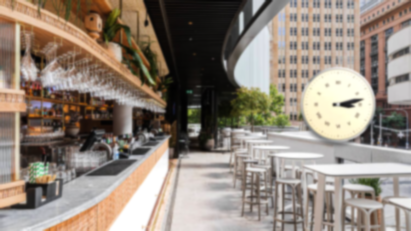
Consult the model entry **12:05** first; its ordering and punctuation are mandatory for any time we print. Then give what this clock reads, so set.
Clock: **3:13**
